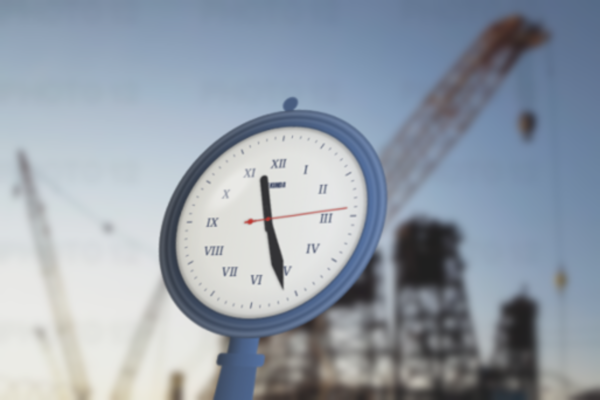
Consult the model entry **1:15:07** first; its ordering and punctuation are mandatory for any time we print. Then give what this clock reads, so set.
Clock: **11:26:14**
